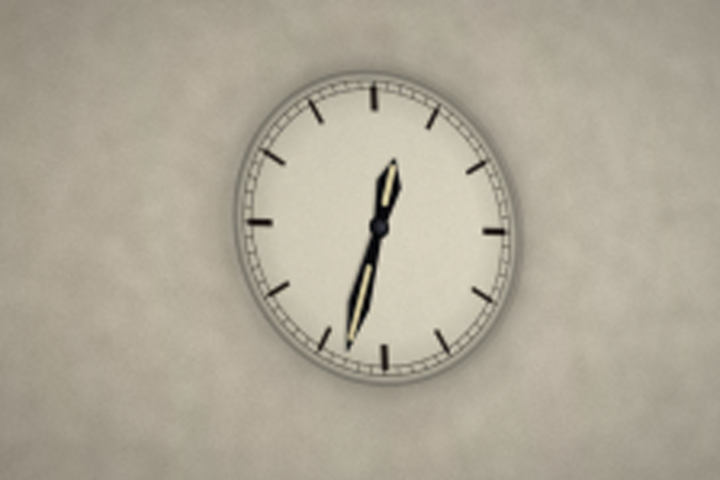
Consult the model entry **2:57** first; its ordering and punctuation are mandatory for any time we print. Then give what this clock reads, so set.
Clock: **12:33**
